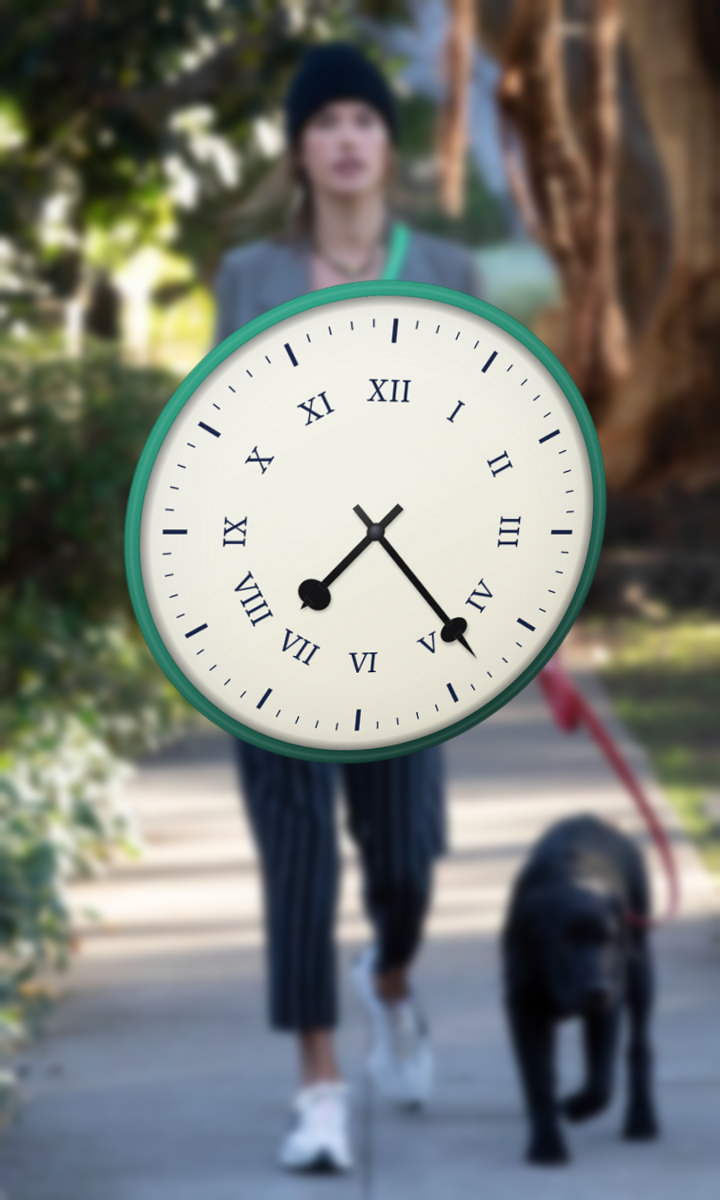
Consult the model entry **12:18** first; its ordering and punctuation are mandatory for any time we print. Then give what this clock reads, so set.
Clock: **7:23**
